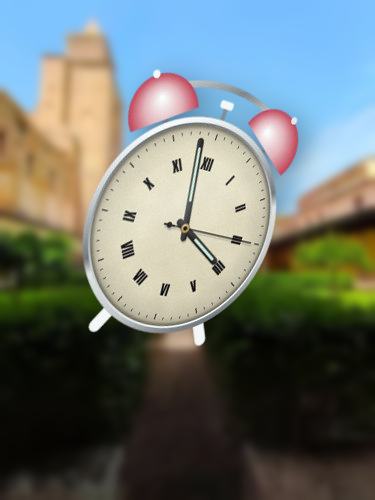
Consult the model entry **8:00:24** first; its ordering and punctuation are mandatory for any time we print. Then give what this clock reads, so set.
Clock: **3:58:15**
